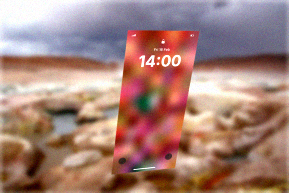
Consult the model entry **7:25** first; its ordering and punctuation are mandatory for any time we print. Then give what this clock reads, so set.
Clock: **14:00**
